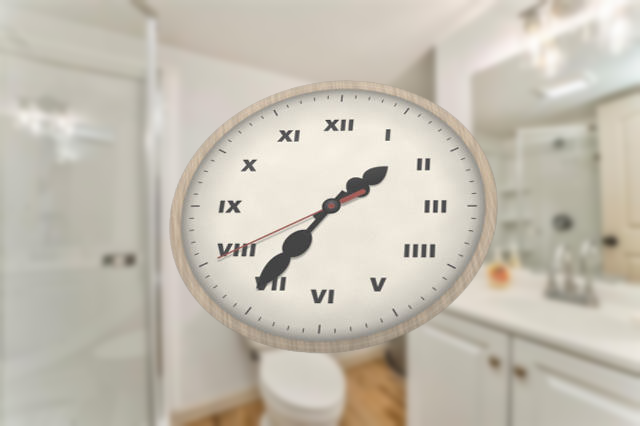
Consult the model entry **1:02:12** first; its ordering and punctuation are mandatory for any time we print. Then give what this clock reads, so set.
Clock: **1:35:40**
